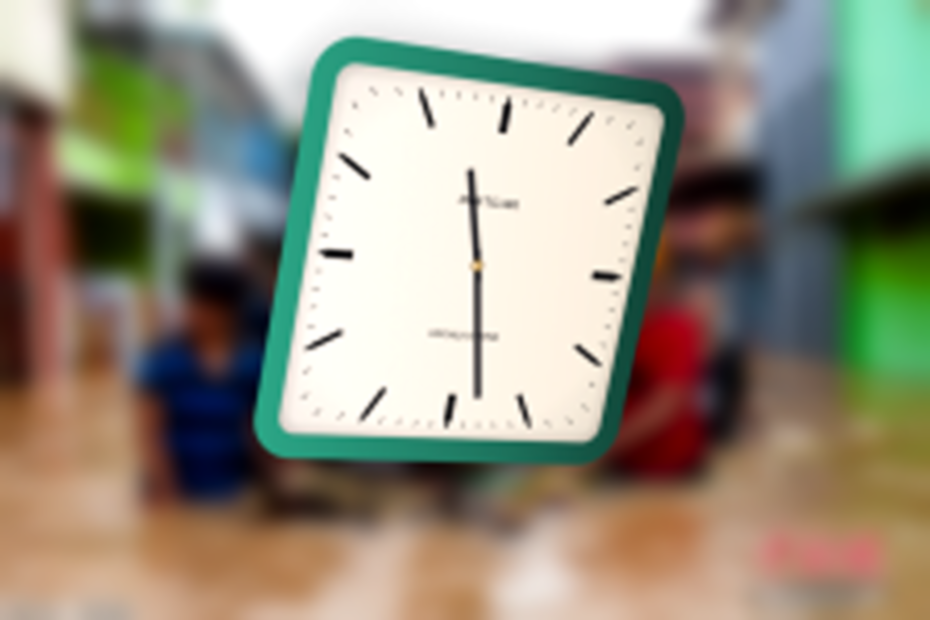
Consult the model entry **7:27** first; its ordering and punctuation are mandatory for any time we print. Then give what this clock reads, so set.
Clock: **11:28**
